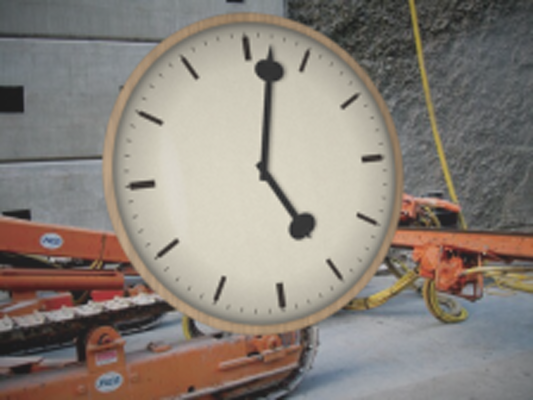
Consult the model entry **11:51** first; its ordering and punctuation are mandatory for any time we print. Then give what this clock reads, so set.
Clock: **5:02**
